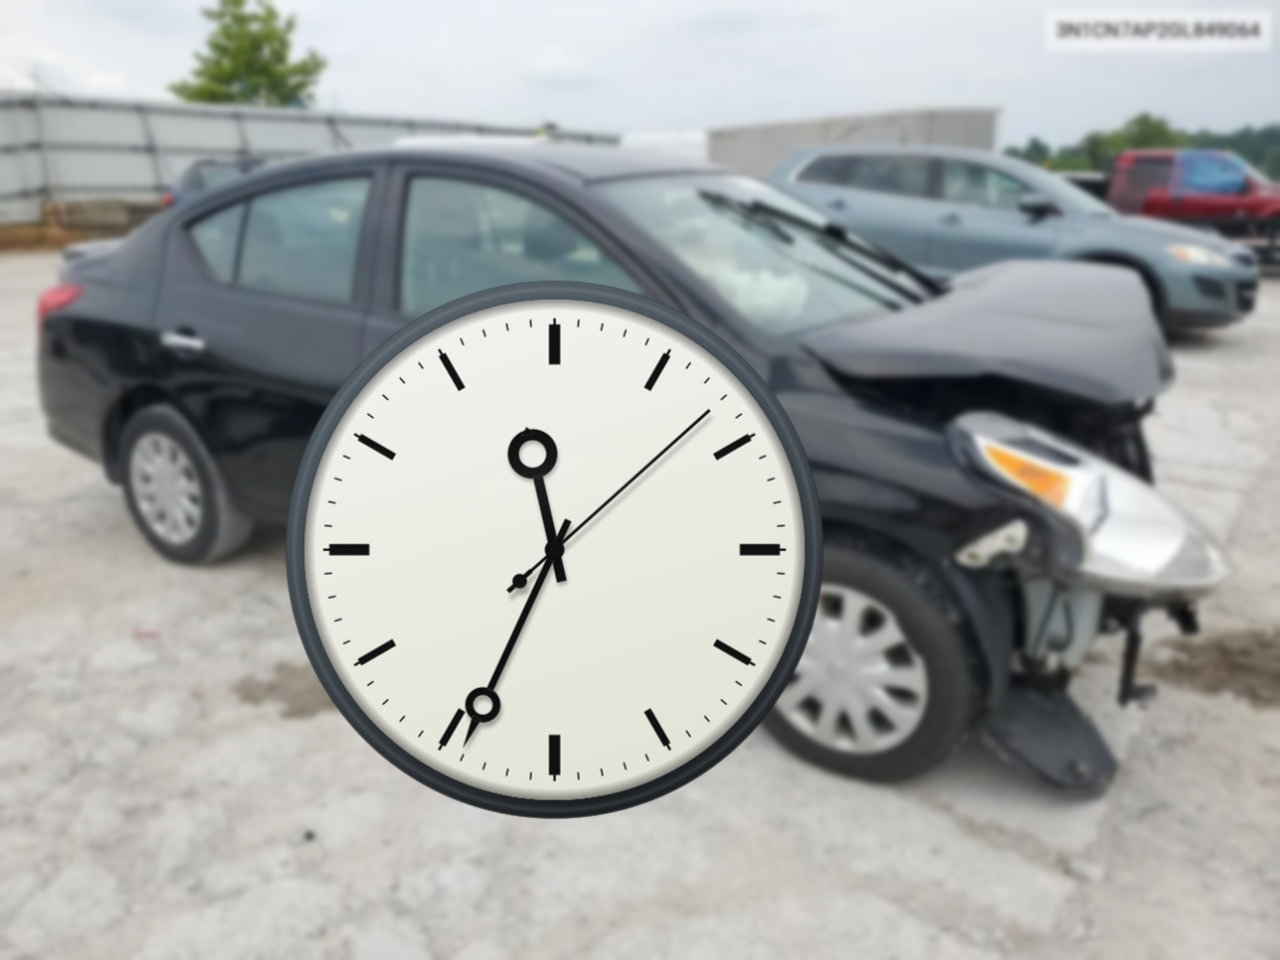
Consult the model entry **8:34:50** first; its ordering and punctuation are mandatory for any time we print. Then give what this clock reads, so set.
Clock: **11:34:08**
